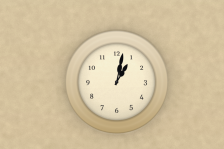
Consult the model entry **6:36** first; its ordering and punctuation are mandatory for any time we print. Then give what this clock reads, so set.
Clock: **1:02**
